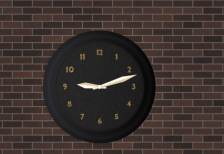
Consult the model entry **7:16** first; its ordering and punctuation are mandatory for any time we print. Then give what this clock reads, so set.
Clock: **9:12**
